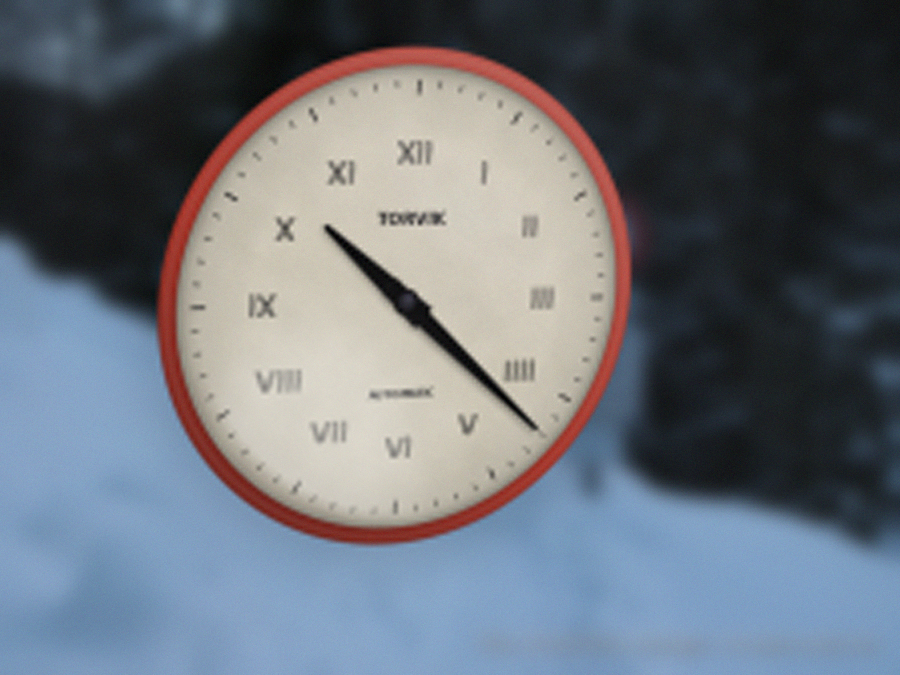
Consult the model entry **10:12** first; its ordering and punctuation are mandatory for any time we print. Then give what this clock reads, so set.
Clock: **10:22**
